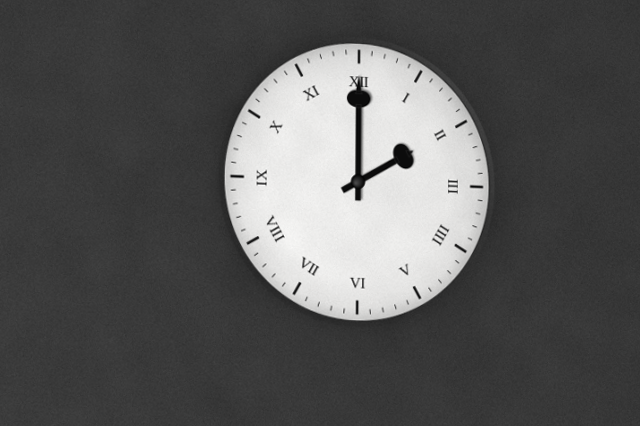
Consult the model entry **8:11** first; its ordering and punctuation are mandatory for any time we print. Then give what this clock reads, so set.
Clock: **2:00**
